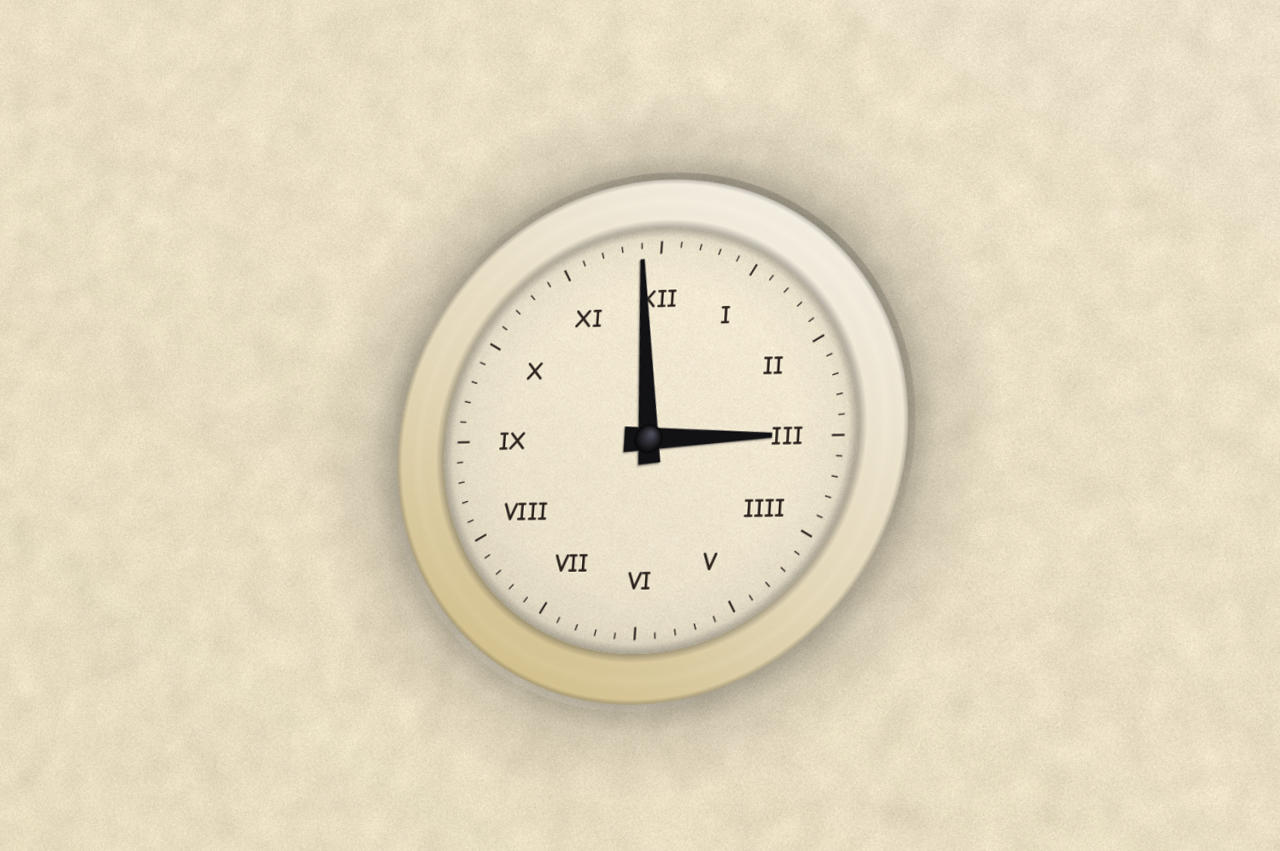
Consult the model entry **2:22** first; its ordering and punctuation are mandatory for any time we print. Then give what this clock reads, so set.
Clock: **2:59**
